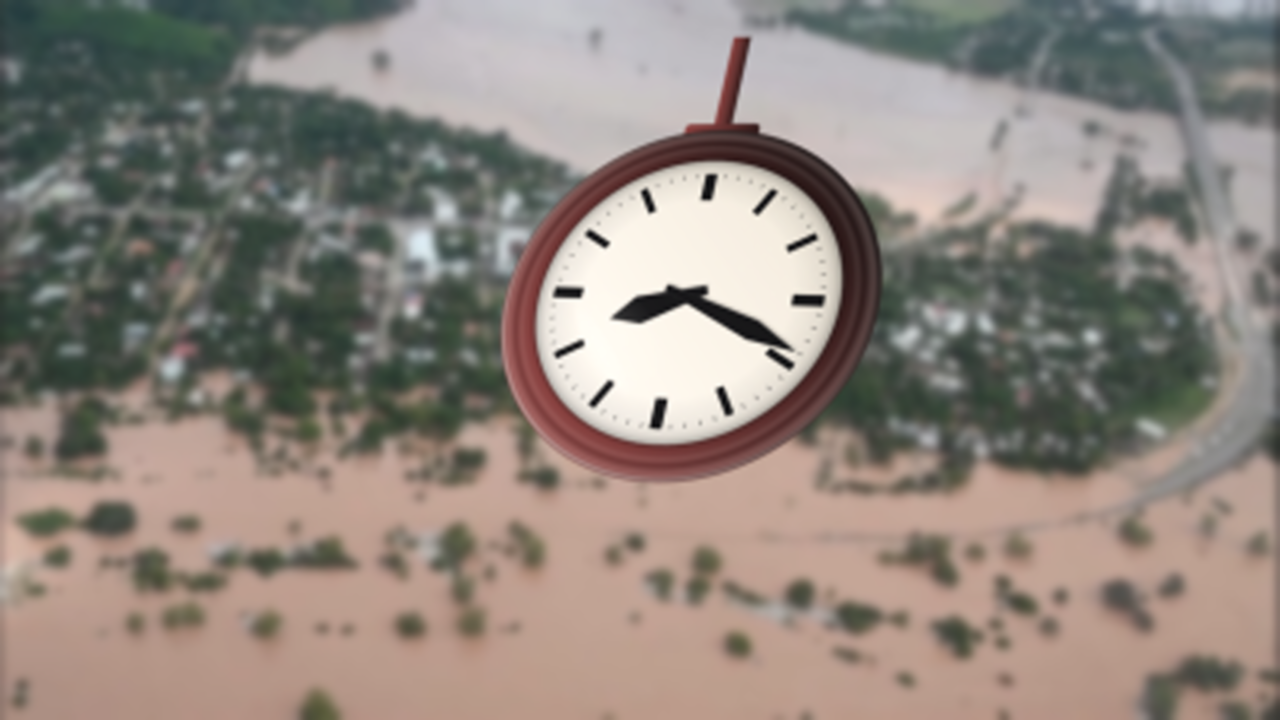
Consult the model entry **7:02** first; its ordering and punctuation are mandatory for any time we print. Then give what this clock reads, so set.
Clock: **8:19**
